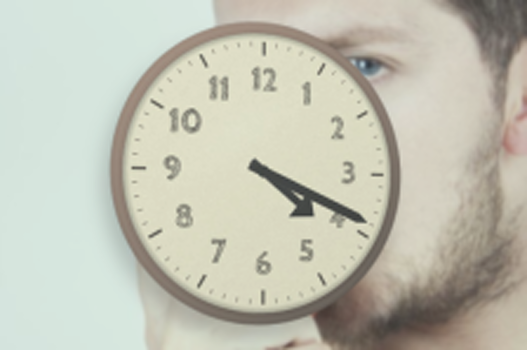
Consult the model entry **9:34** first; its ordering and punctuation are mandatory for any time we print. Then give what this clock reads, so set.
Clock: **4:19**
